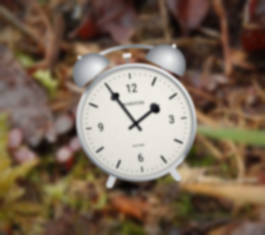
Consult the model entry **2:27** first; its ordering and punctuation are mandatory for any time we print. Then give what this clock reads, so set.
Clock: **1:55**
